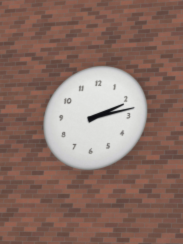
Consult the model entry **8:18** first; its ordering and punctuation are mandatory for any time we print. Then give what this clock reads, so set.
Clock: **2:13**
